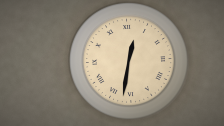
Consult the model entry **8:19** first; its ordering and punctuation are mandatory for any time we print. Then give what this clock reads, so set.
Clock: **12:32**
